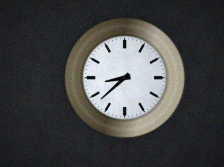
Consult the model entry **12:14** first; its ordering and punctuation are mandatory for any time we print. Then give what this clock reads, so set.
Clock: **8:38**
